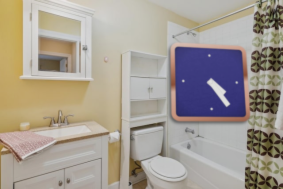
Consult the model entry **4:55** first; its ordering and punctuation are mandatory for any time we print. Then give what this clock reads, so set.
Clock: **4:24**
